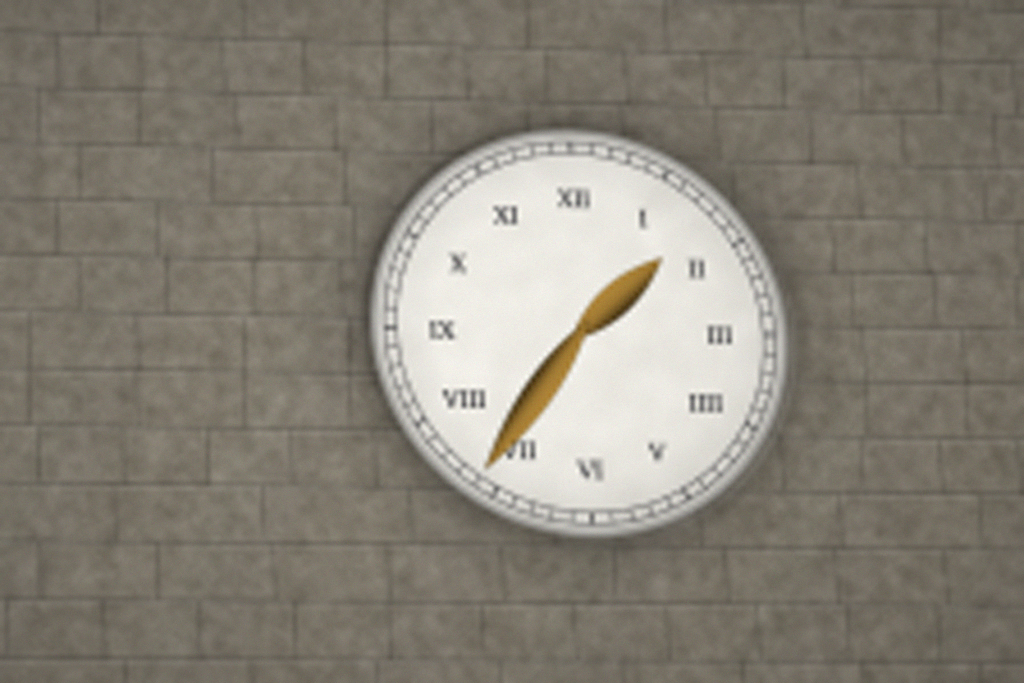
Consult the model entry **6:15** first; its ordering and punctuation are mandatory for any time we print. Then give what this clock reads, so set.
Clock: **1:36**
